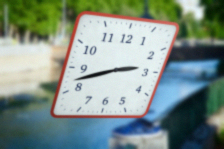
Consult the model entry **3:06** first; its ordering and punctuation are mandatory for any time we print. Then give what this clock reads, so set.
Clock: **2:42**
